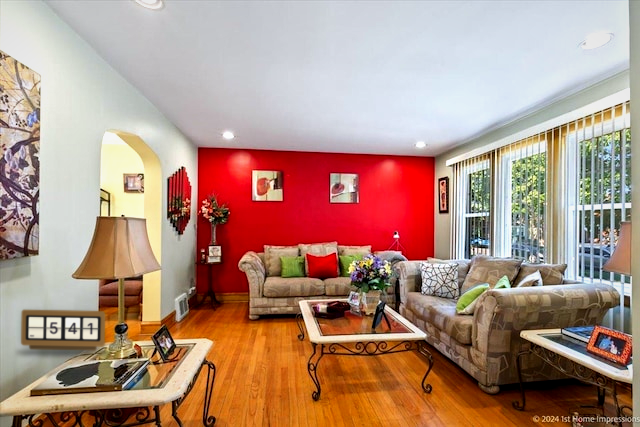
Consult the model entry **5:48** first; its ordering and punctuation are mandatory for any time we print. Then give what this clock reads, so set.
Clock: **5:41**
